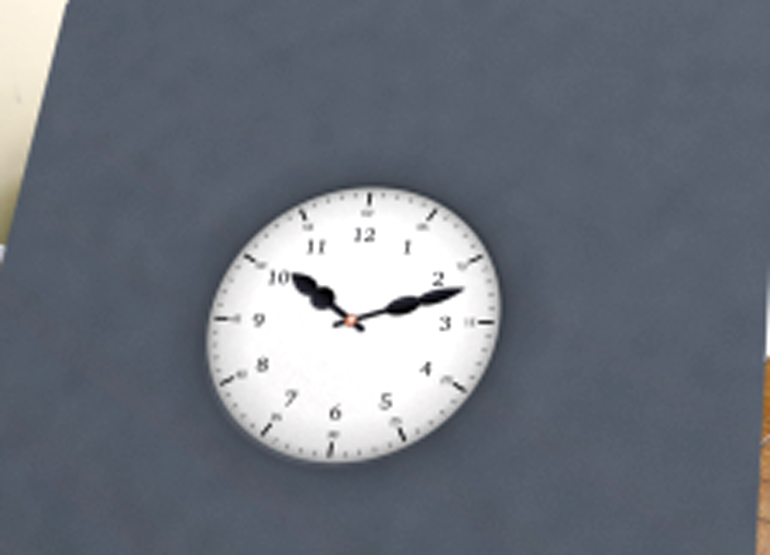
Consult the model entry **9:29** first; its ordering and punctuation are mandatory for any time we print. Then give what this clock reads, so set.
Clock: **10:12**
